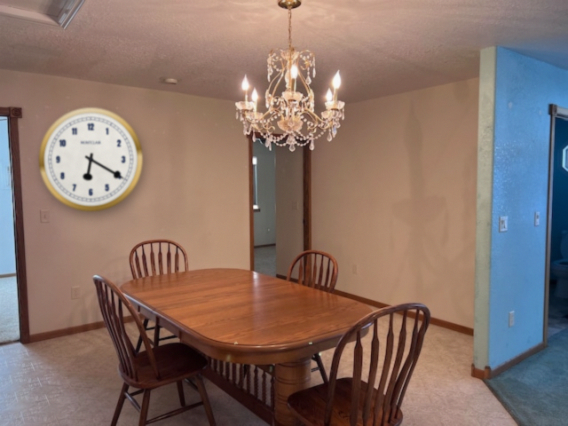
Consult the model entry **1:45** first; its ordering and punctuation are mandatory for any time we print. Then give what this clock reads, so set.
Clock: **6:20**
